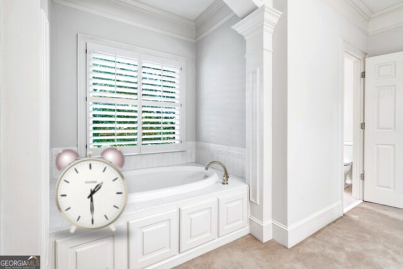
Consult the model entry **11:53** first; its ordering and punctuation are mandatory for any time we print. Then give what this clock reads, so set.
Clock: **1:30**
